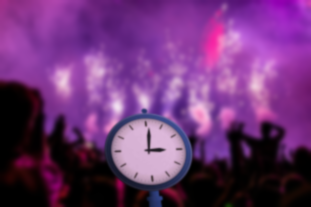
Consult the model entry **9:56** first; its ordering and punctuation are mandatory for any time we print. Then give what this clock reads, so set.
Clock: **3:01**
